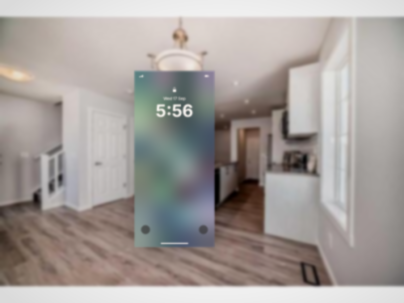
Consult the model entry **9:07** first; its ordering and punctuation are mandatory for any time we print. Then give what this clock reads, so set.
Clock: **5:56**
